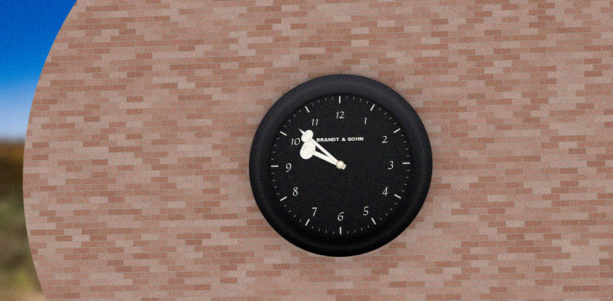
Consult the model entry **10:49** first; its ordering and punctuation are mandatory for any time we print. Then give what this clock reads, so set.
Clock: **9:52**
